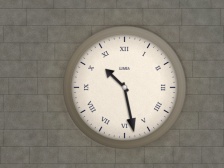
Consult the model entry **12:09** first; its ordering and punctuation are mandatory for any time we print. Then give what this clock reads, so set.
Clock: **10:28**
